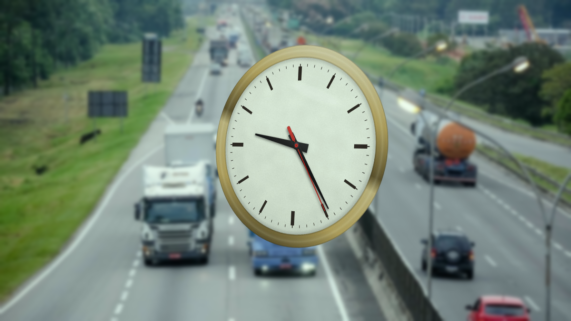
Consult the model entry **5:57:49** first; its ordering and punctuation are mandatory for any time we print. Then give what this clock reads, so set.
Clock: **9:24:25**
